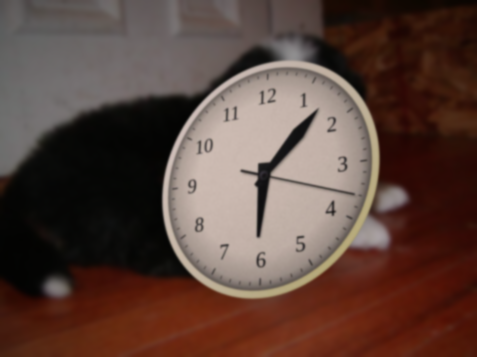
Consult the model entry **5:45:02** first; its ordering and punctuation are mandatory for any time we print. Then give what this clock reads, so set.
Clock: **6:07:18**
